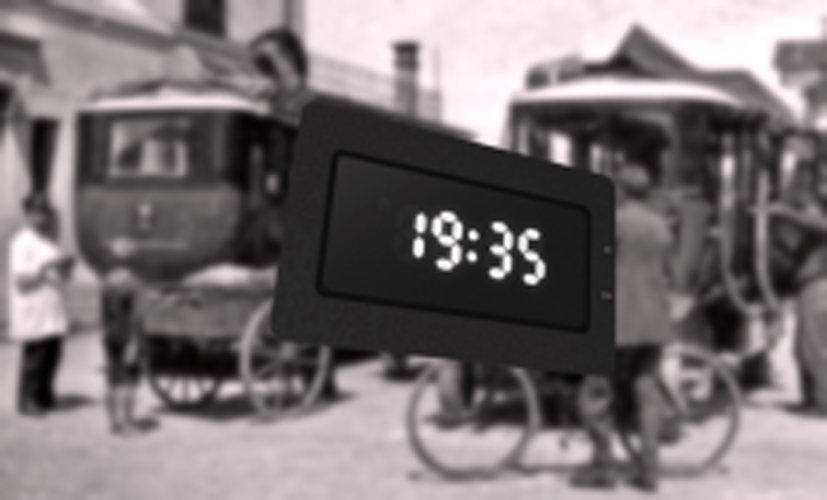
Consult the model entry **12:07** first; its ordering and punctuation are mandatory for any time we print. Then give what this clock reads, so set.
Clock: **19:35**
